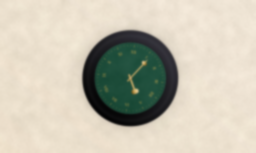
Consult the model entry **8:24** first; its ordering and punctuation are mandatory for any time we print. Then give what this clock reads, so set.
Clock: **5:06**
